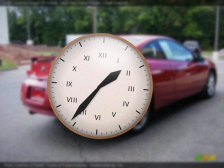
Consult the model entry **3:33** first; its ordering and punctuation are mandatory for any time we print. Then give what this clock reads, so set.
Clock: **1:36**
